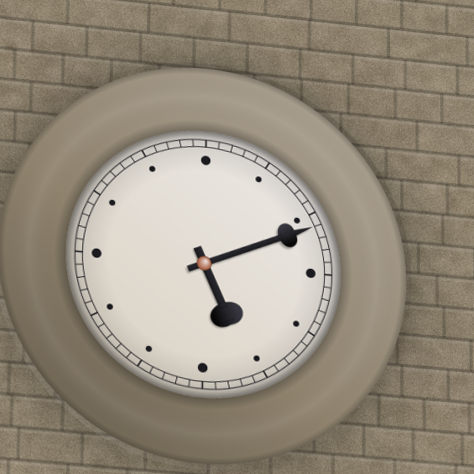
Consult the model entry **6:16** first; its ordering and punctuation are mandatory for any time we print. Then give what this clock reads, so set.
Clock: **5:11**
